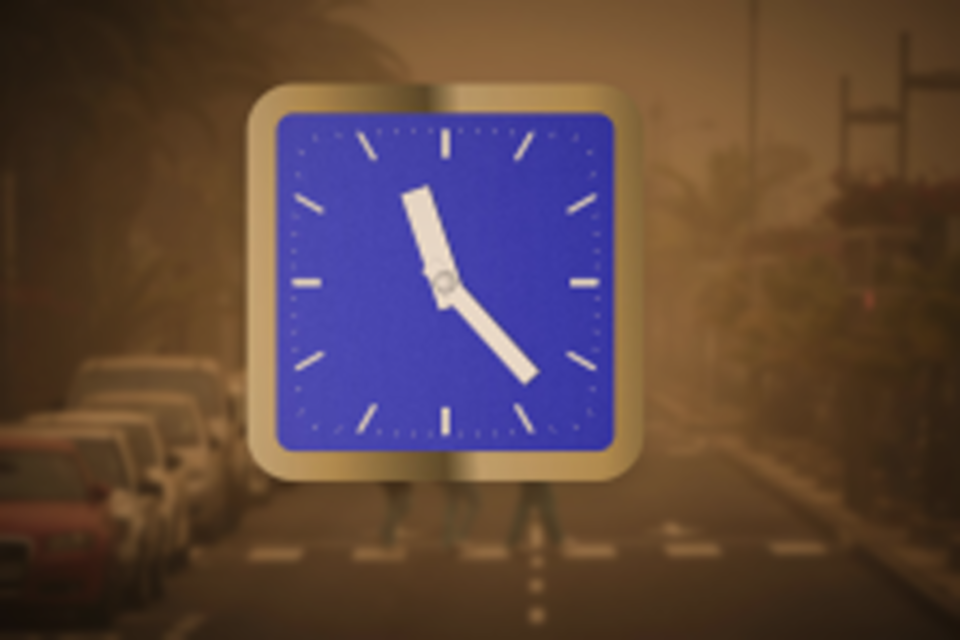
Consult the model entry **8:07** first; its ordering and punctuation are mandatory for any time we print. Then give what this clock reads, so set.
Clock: **11:23**
